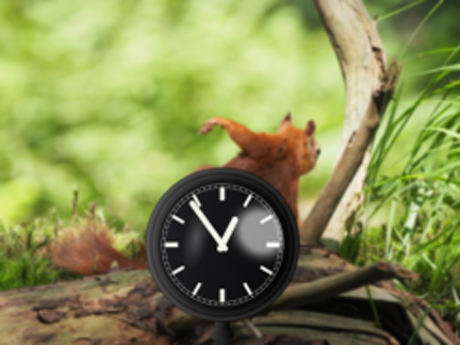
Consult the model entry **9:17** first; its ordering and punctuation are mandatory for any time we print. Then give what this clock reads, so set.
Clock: **12:54**
